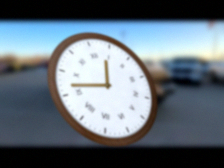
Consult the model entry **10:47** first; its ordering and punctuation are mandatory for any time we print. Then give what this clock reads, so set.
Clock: **12:47**
